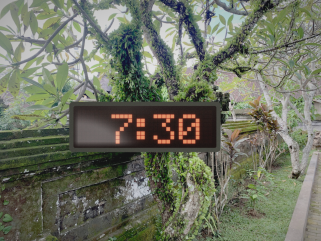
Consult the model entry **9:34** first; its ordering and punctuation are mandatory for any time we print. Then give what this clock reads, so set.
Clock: **7:30**
